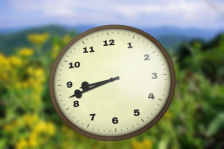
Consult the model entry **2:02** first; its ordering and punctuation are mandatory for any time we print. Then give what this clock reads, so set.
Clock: **8:42**
